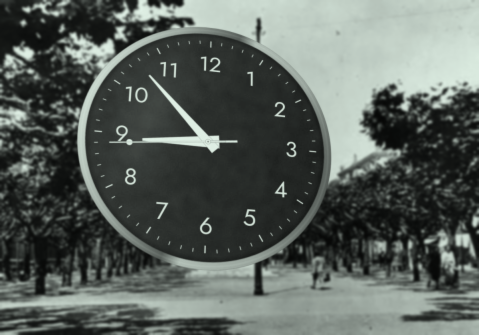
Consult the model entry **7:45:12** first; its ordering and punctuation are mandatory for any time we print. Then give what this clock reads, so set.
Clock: **8:52:44**
